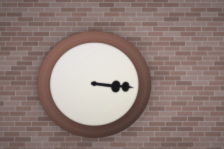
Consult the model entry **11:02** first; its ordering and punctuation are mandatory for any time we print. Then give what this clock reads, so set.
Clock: **3:16**
